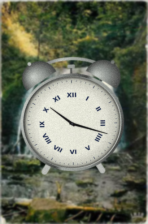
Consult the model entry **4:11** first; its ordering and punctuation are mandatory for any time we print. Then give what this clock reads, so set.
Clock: **10:18**
